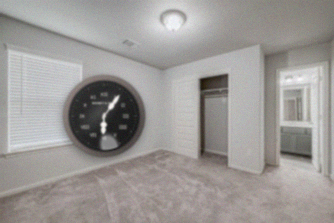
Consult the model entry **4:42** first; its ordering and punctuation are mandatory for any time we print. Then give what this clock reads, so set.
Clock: **6:06**
